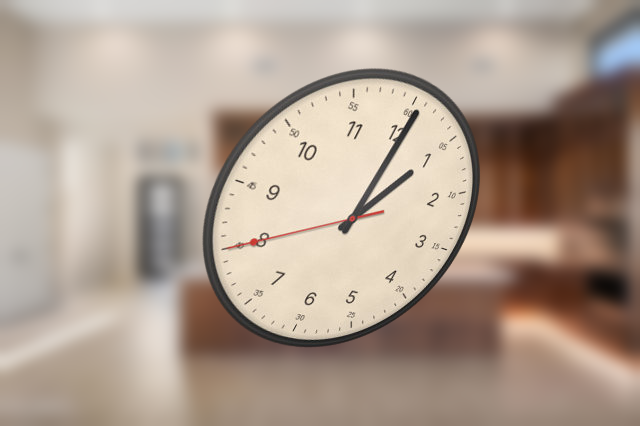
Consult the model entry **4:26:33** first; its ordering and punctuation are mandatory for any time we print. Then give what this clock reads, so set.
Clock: **1:00:40**
